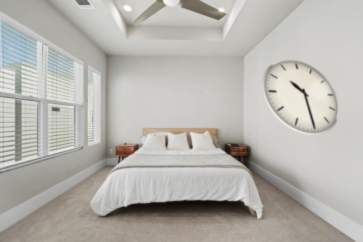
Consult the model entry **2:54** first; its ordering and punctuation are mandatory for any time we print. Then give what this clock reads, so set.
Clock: **10:30**
